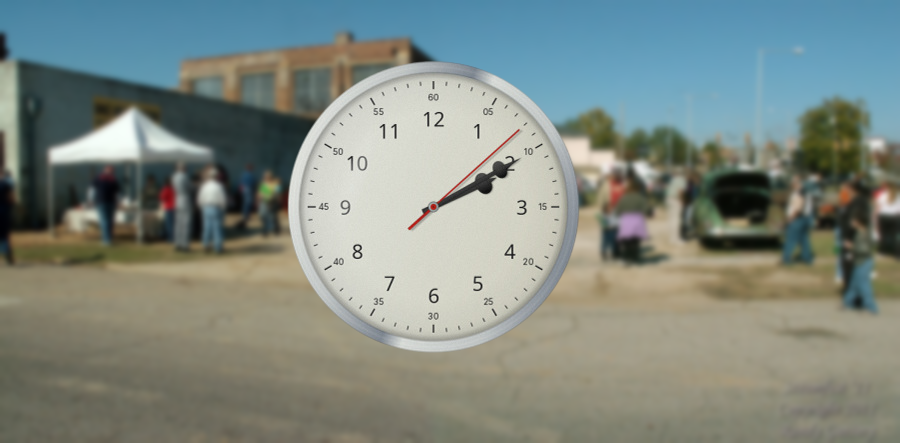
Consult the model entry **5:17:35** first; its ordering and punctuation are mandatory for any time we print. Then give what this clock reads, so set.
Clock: **2:10:08**
